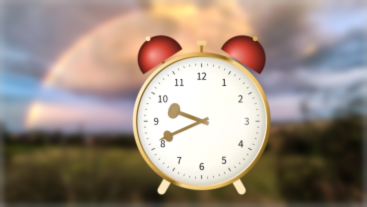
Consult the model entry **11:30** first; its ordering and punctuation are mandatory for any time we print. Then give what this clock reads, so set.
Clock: **9:41**
